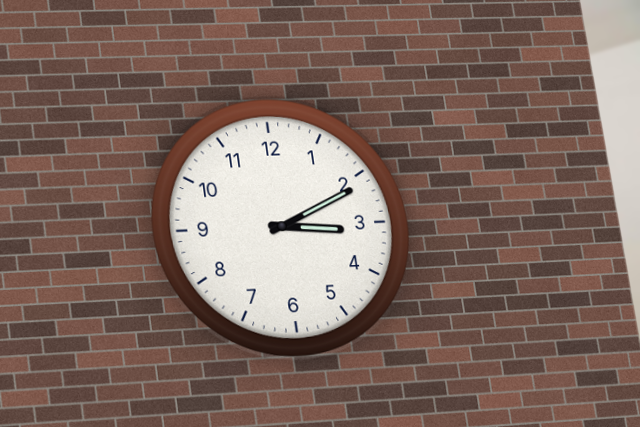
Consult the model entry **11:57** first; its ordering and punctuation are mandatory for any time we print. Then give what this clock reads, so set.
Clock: **3:11**
